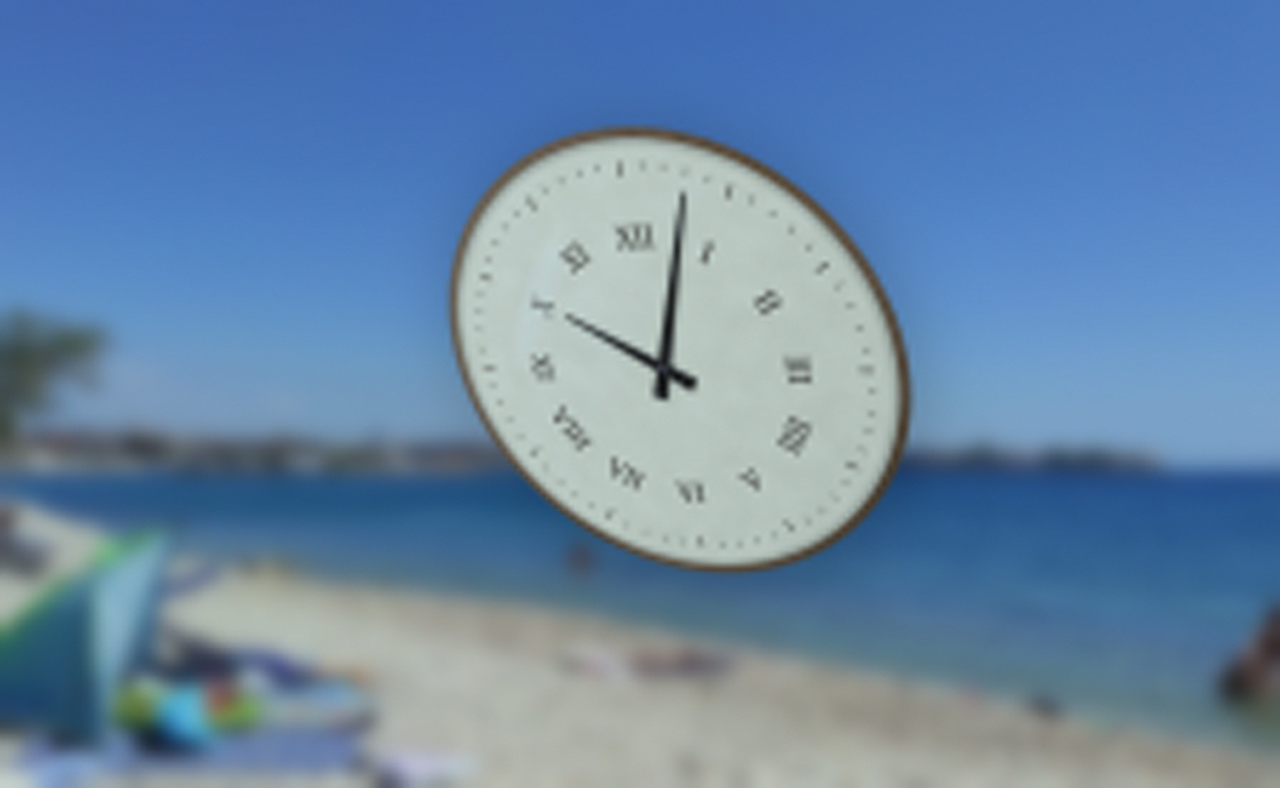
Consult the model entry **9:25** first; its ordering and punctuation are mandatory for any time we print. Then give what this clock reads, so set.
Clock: **10:03**
